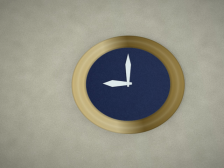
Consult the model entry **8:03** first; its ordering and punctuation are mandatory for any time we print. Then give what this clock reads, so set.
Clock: **9:00**
